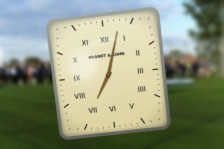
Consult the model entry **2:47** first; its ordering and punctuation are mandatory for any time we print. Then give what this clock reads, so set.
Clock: **7:03**
